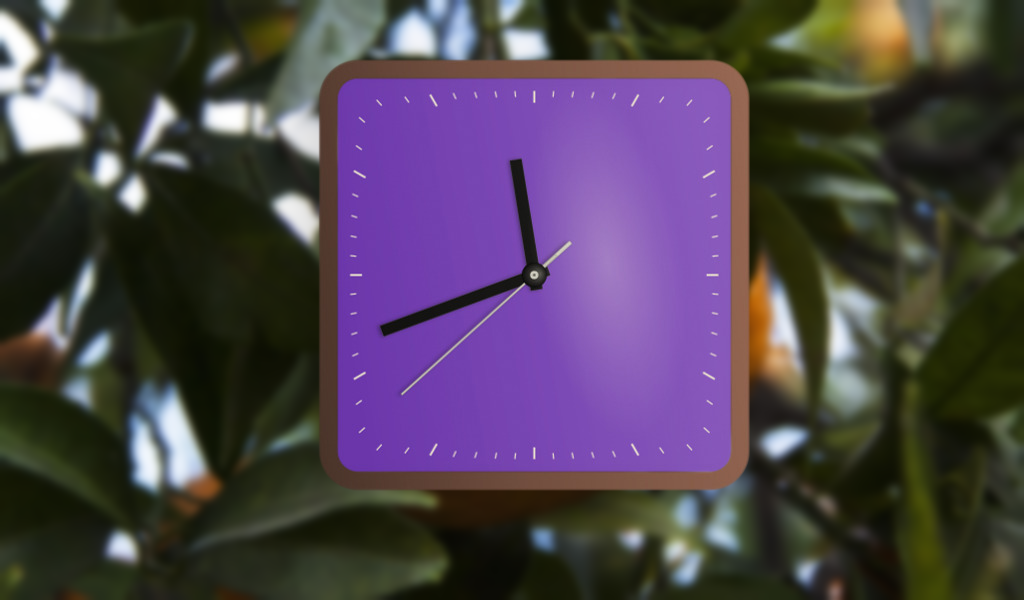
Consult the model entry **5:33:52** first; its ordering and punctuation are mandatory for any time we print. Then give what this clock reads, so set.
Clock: **11:41:38**
